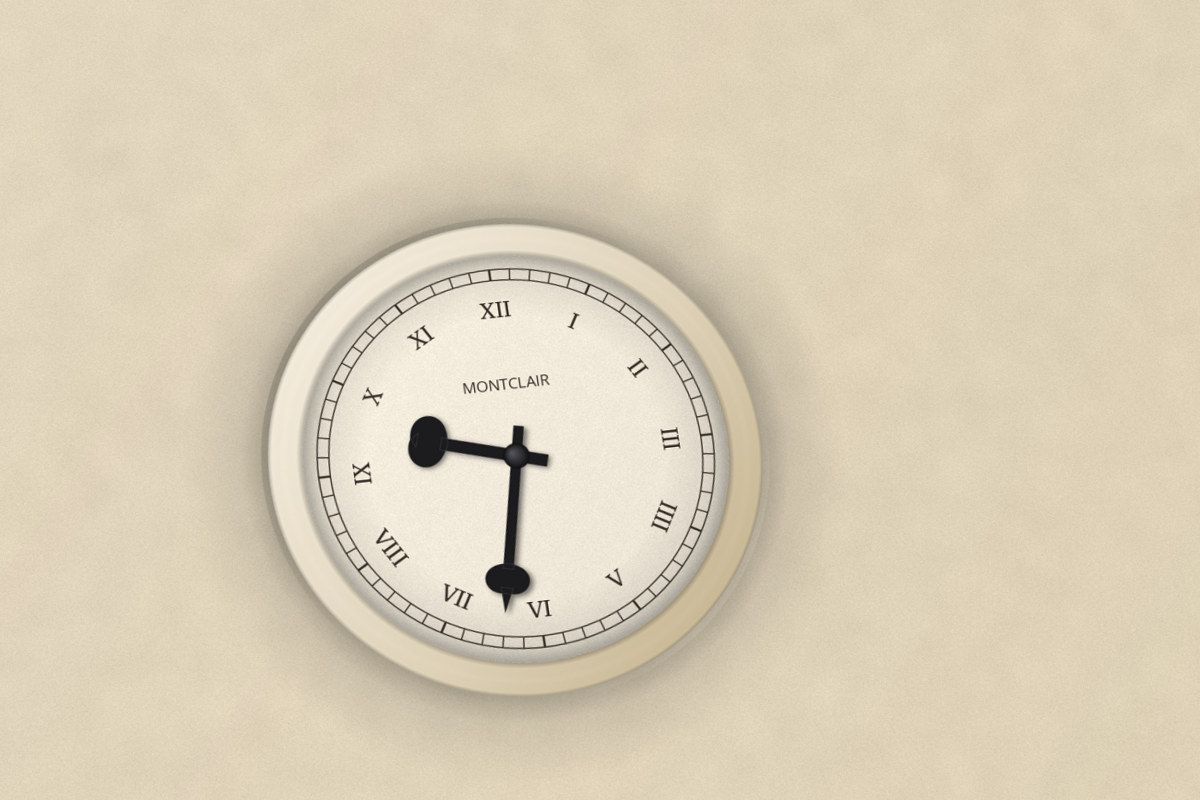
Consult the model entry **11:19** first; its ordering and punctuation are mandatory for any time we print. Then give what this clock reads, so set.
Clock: **9:32**
